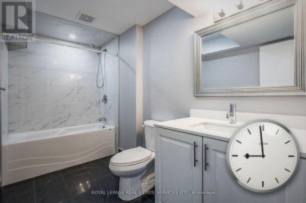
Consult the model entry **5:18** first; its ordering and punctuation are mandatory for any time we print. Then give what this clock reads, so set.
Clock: **8:59**
